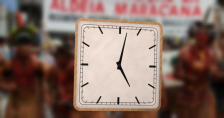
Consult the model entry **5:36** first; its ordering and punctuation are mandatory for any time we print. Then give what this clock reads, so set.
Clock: **5:02**
